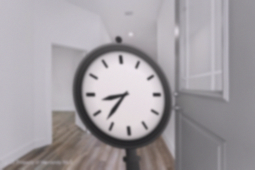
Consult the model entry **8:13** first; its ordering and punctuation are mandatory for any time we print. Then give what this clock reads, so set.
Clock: **8:37**
